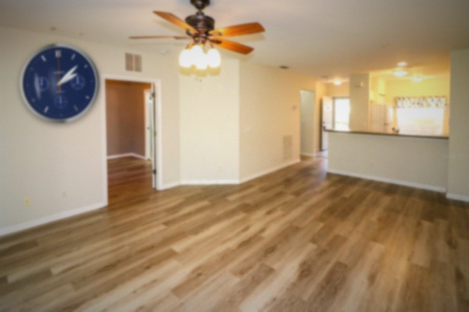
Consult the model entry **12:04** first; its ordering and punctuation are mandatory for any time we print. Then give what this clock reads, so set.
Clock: **2:08**
